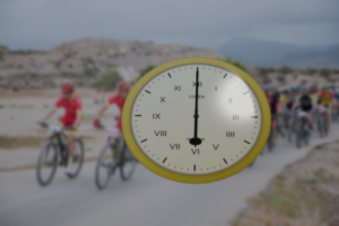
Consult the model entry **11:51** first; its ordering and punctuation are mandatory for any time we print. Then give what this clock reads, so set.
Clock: **6:00**
